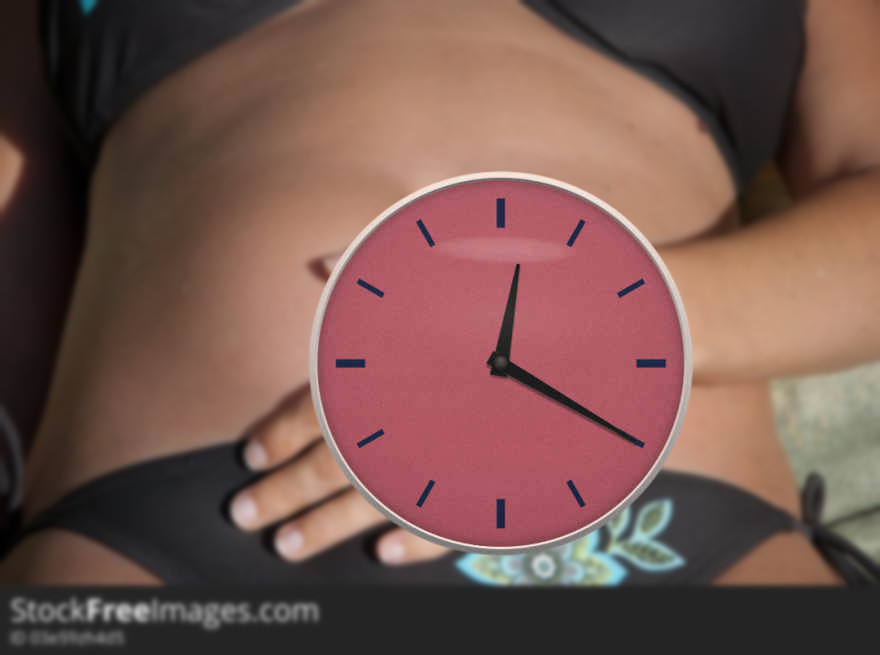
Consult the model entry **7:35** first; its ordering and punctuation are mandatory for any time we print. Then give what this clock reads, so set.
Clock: **12:20**
